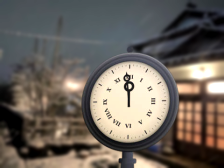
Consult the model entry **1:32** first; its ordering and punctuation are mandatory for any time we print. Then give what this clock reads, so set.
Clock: **11:59**
